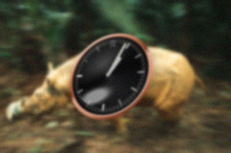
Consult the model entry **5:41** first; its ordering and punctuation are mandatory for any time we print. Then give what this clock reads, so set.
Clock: **1:04**
